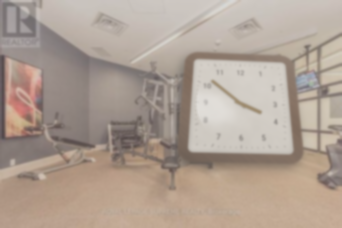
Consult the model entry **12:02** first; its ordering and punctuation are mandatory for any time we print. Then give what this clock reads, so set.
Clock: **3:52**
